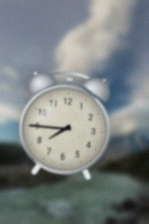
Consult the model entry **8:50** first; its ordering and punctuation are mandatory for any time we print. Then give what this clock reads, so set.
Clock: **7:45**
